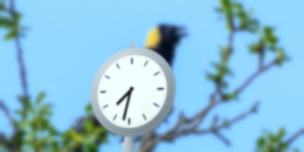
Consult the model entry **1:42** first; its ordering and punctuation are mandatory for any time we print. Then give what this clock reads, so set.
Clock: **7:32**
